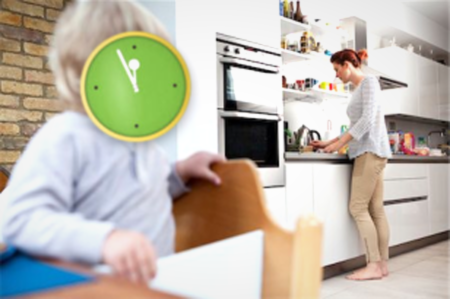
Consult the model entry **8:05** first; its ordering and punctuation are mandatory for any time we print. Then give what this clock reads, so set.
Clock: **11:56**
